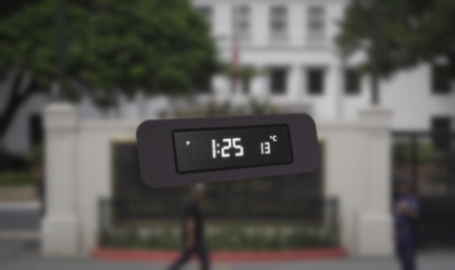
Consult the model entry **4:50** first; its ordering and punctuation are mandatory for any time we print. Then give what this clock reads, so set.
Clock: **1:25**
